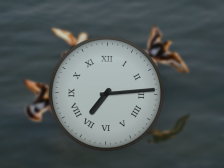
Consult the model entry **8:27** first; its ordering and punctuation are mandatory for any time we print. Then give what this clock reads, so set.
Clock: **7:14**
